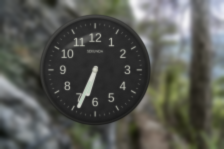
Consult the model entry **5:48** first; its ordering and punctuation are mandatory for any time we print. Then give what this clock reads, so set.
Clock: **6:34**
